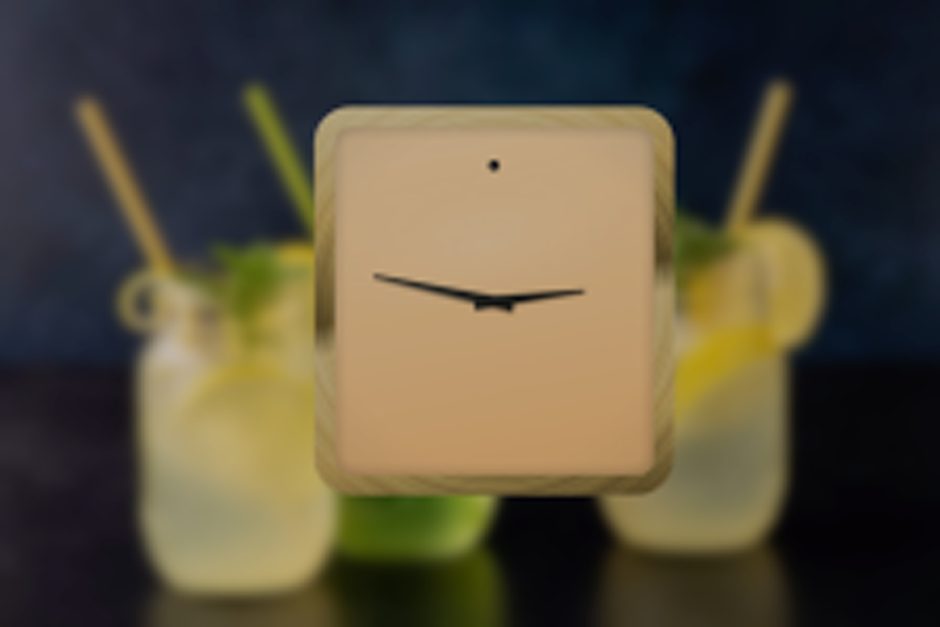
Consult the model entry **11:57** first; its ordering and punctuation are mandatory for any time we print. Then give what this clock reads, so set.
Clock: **2:47**
